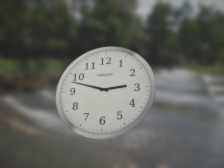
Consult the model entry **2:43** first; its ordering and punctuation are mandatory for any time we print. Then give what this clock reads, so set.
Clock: **2:48**
